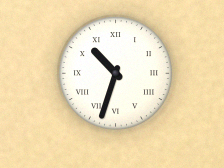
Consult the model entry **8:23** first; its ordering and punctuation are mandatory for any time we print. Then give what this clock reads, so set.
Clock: **10:33**
